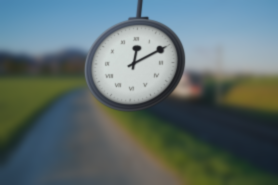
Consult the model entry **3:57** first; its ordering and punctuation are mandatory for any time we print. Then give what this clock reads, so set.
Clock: **12:10**
